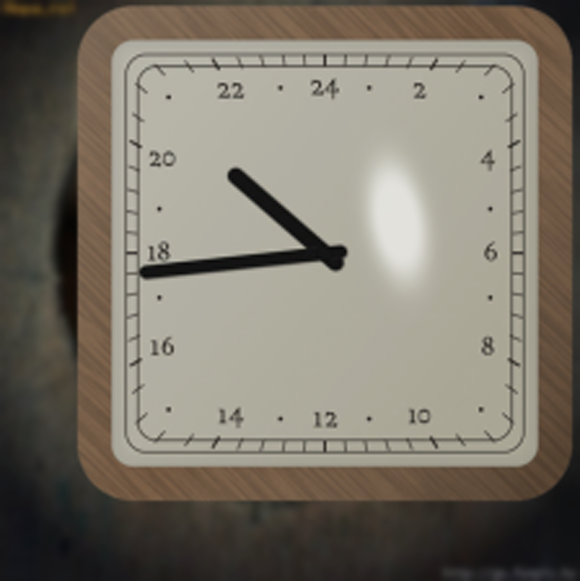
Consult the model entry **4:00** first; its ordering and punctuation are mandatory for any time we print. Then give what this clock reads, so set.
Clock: **20:44**
